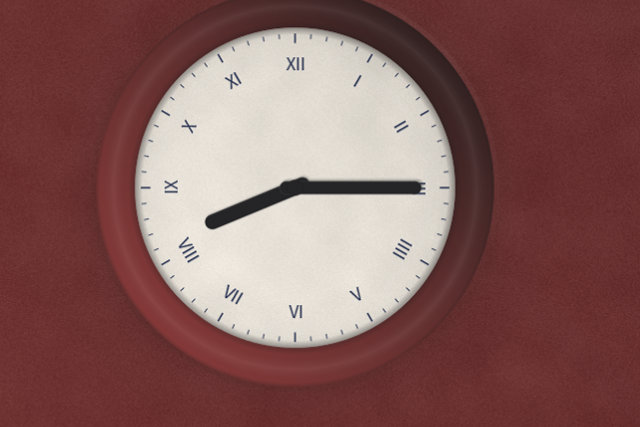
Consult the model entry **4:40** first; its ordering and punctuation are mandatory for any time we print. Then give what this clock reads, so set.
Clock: **8:15**
